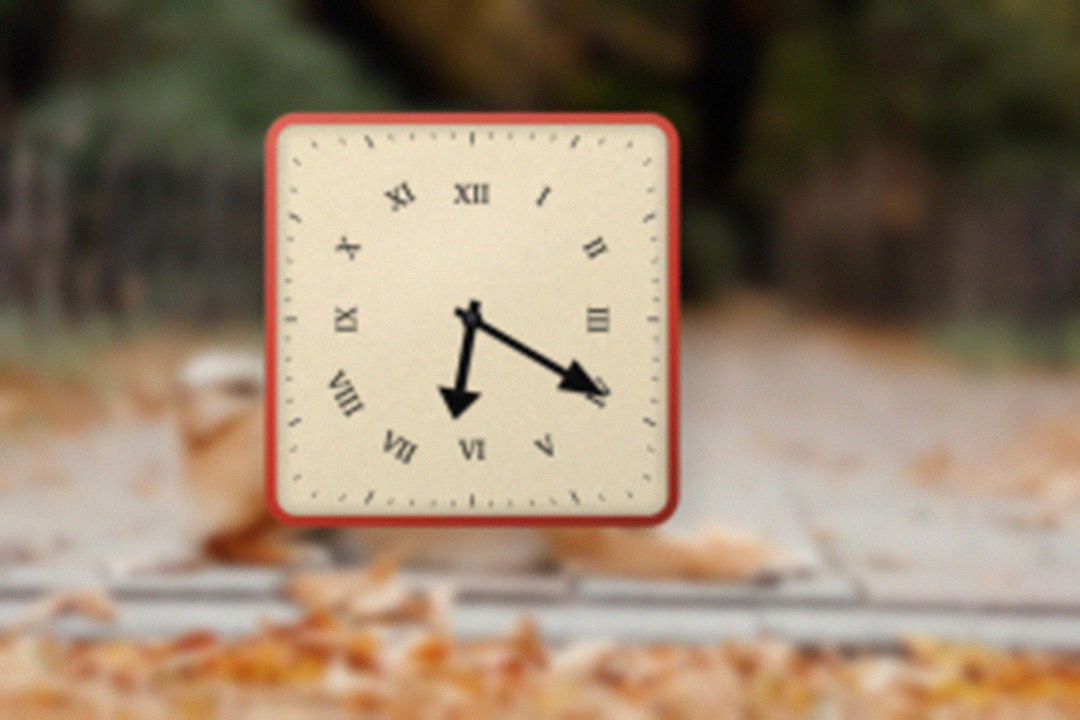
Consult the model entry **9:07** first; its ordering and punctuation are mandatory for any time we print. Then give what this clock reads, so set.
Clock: **6:20**
